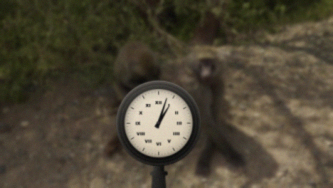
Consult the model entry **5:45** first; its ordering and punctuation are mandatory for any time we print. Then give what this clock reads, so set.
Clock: **1:03**
